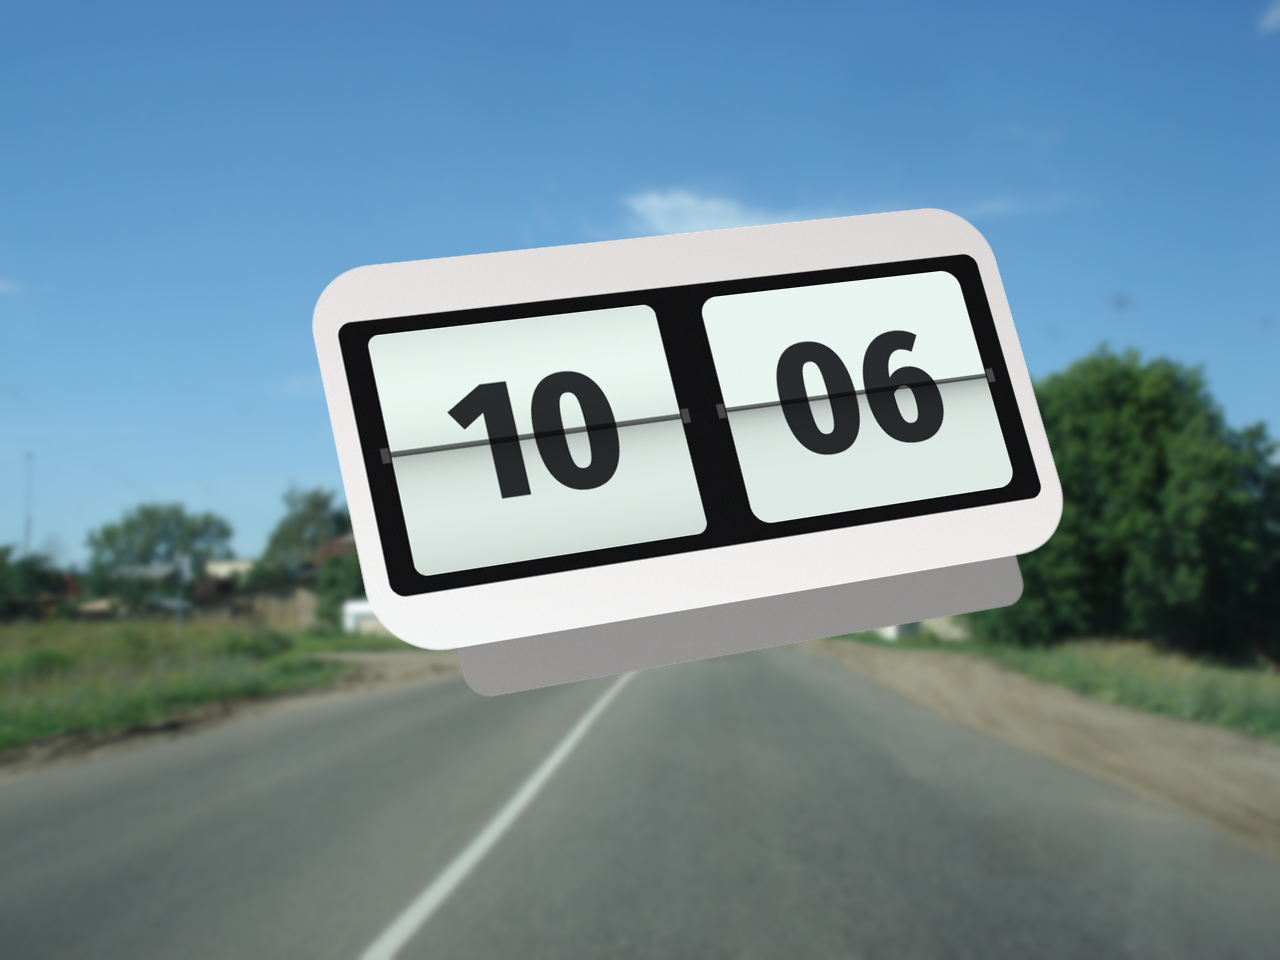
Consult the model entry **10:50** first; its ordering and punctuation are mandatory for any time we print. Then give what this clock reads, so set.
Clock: **10:06**
